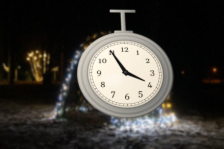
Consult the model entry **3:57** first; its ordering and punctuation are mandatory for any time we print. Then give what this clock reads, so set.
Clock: **3:55**
